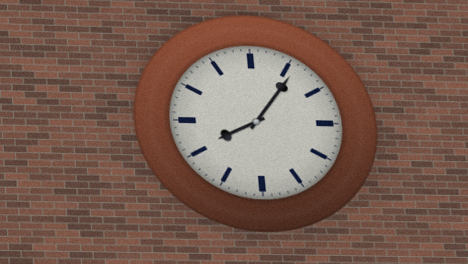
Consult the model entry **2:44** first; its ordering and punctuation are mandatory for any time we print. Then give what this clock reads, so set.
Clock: **8:06**
